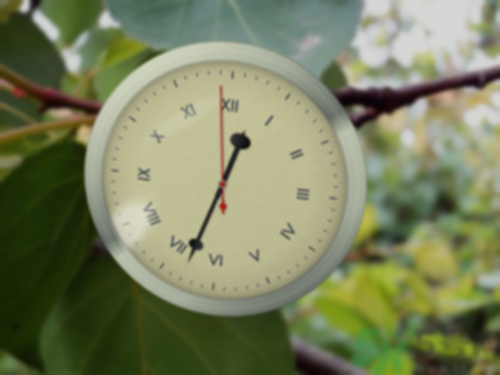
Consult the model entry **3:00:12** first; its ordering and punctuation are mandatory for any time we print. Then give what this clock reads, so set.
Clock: **12:32:59**
